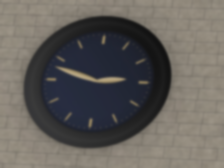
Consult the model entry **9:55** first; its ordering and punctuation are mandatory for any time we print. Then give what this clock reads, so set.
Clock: **2:48**
